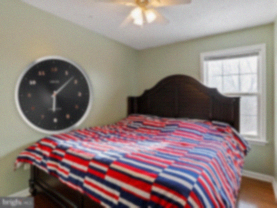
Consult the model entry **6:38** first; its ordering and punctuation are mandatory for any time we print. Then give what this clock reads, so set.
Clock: **6:08**
